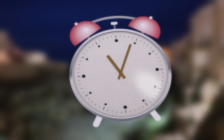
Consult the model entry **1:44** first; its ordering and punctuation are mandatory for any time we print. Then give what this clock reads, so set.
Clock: **11:04**
